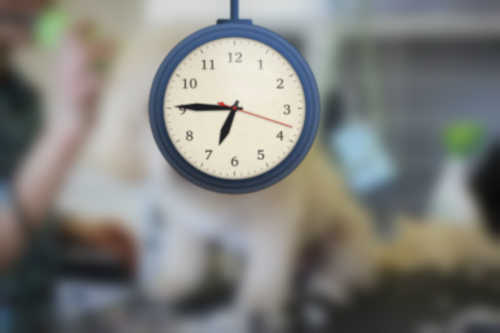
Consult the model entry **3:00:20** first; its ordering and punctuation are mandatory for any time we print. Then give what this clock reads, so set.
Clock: **6:45:18**
